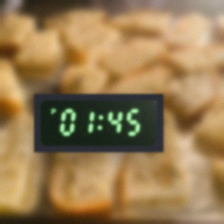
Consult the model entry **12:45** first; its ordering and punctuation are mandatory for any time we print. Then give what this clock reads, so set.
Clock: **1:45**
